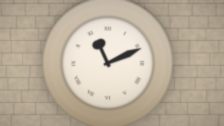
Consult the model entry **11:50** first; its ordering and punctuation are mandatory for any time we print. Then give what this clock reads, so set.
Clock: **11:11**
